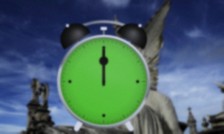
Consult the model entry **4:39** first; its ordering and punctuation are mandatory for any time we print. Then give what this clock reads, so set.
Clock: **12:00**
